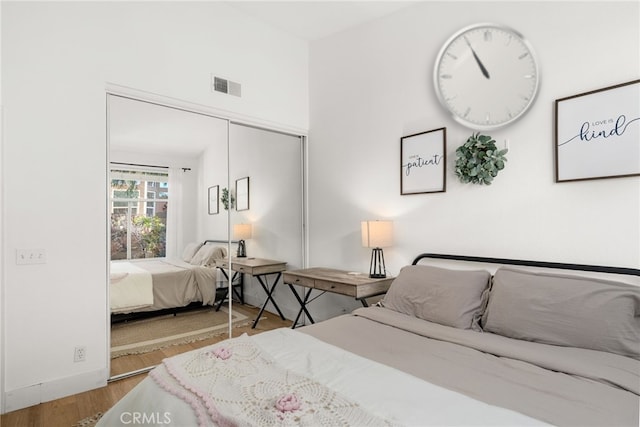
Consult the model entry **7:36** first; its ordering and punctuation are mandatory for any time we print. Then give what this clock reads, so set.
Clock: **10:55**
